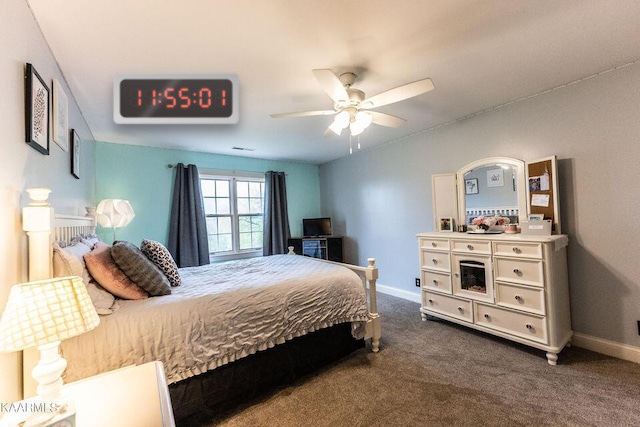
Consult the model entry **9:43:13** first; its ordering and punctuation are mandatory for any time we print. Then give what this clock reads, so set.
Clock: **11:55:01**
